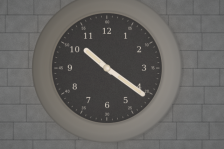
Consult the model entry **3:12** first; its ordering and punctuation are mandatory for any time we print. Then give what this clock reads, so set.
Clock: **10:21**
